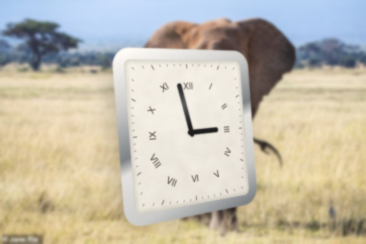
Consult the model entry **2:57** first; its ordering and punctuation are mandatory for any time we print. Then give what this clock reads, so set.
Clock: **2:58**
